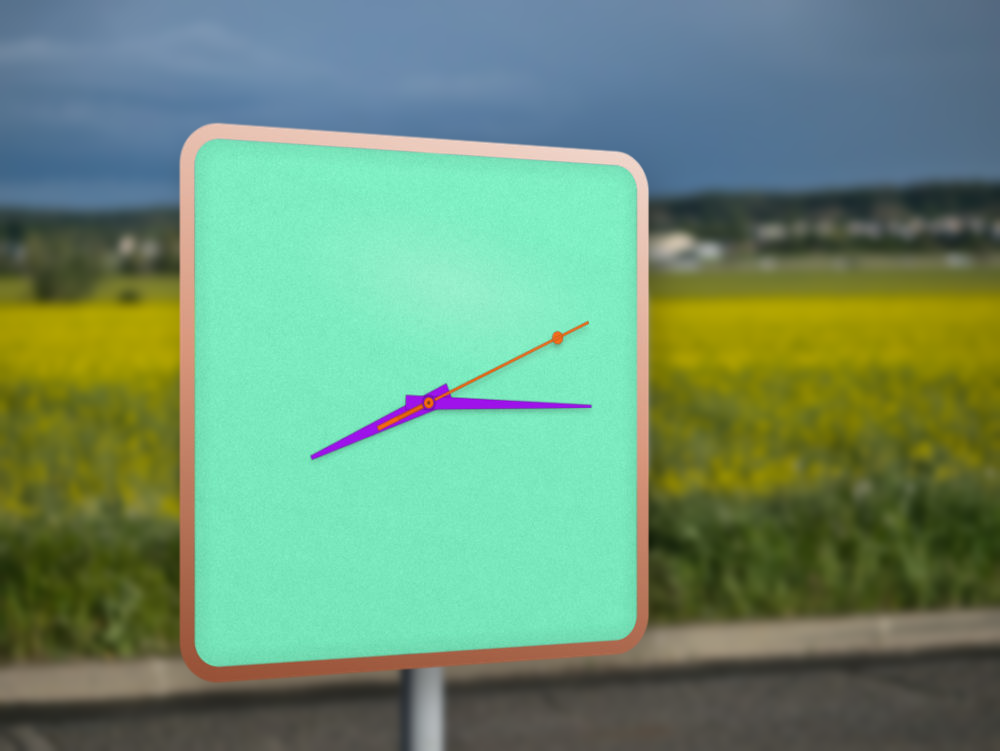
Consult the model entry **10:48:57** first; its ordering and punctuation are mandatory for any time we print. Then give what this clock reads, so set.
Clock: **8:15:11**
